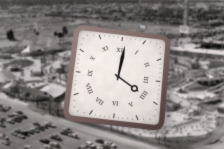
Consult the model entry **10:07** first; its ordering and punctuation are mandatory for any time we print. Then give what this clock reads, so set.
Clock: **4:01**
